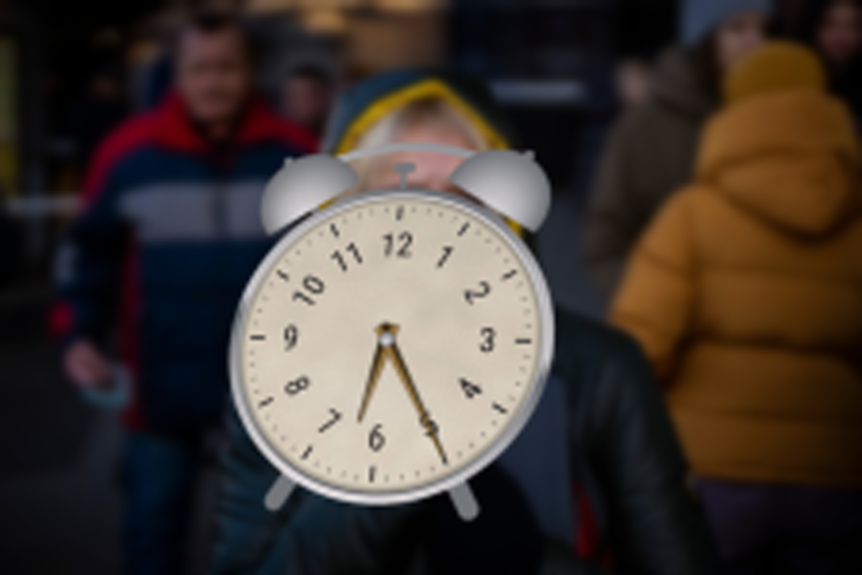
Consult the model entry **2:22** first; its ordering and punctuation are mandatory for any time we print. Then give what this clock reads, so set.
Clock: **6:25**
